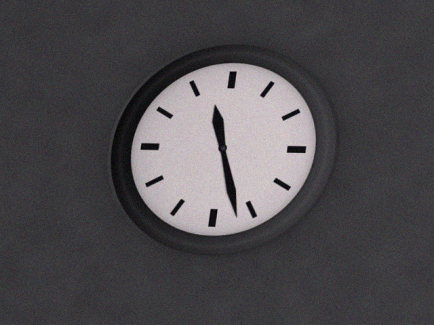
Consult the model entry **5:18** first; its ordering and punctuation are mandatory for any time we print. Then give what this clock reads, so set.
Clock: **11:27**
